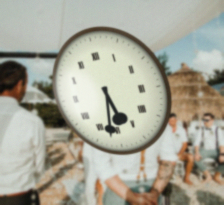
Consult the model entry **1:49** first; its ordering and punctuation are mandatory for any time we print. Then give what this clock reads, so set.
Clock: **5:32**
